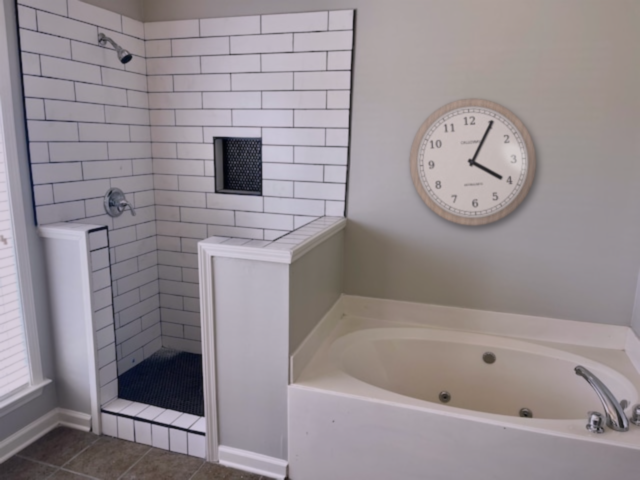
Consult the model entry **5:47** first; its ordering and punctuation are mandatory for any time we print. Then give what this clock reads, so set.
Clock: **4:05**
